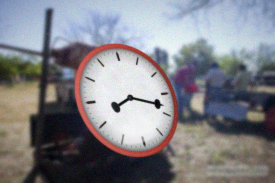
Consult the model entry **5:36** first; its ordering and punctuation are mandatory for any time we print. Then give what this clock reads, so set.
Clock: **8:18**
